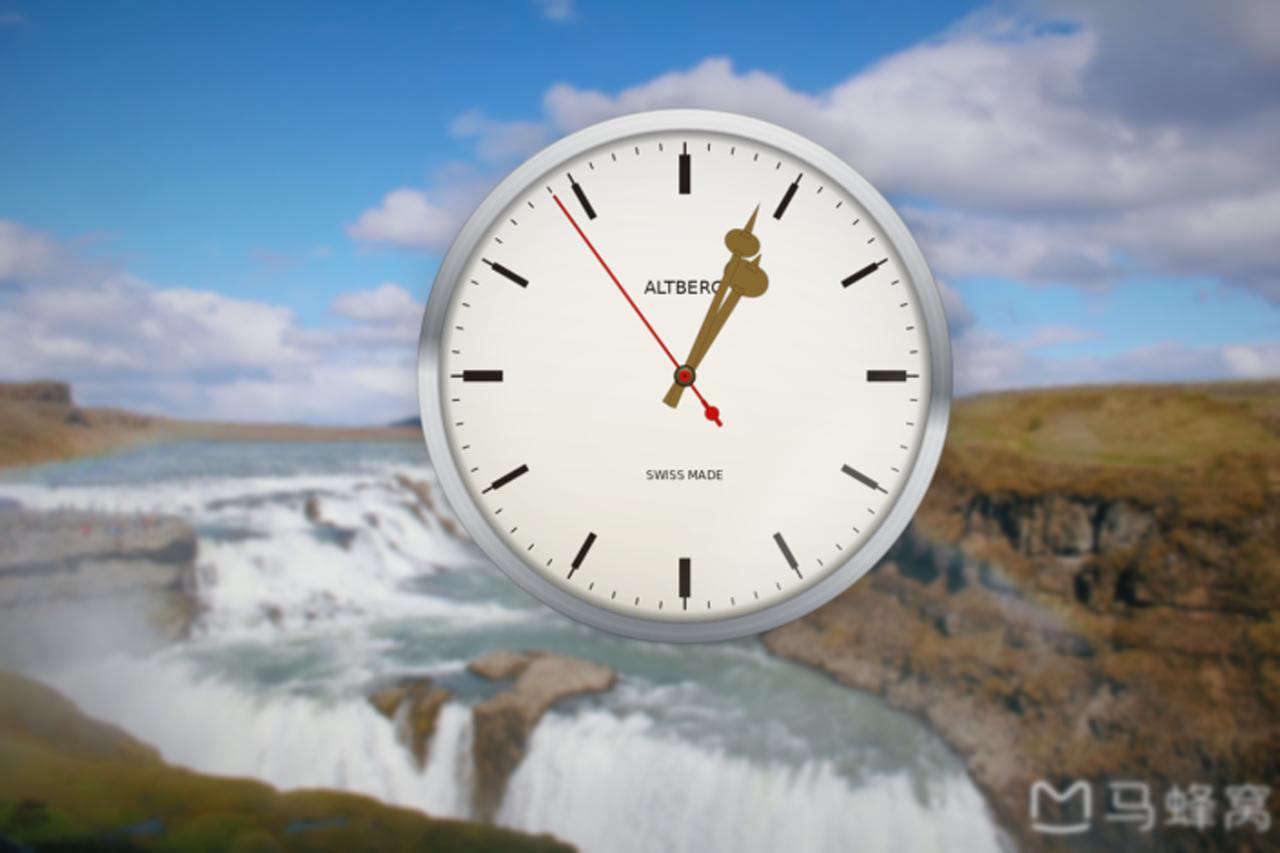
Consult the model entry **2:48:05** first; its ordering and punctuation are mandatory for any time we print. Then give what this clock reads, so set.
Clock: **1:03:54**
